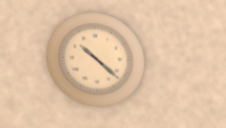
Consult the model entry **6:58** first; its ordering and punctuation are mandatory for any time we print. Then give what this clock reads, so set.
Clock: **10:22**
